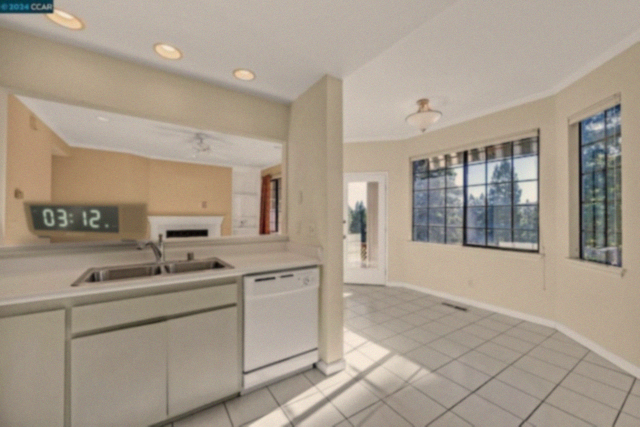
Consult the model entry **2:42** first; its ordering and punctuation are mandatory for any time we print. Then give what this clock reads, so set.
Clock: **3:12**
